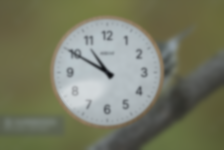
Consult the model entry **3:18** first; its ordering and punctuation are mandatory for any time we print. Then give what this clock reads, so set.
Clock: **10:50**
